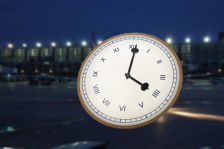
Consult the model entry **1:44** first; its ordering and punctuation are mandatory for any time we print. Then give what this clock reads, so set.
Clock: **4:01**
